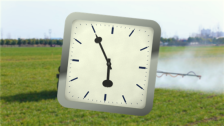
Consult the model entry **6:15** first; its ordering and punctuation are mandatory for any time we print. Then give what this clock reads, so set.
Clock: **5:55**
